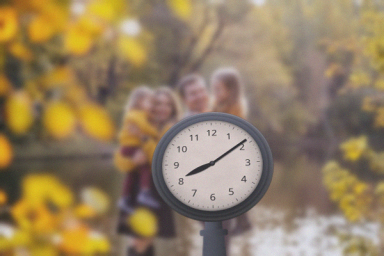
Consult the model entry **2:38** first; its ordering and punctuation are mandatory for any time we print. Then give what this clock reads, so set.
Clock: **8:09**
